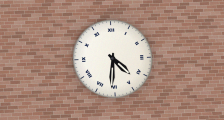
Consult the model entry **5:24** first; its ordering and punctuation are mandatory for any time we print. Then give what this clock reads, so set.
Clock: **4:31**
